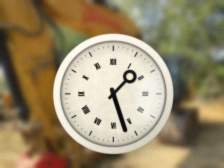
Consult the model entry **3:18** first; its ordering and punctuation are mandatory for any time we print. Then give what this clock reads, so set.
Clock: **1:27**
